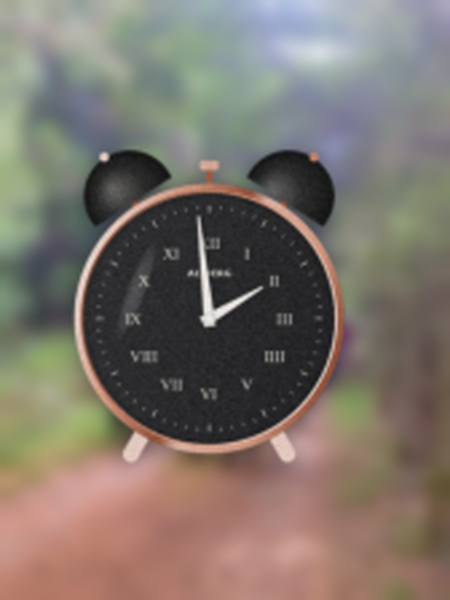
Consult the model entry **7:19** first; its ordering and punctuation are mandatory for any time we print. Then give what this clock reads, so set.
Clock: **1:59**
